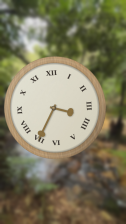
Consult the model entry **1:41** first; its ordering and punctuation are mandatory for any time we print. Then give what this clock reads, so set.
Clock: **3:35**
